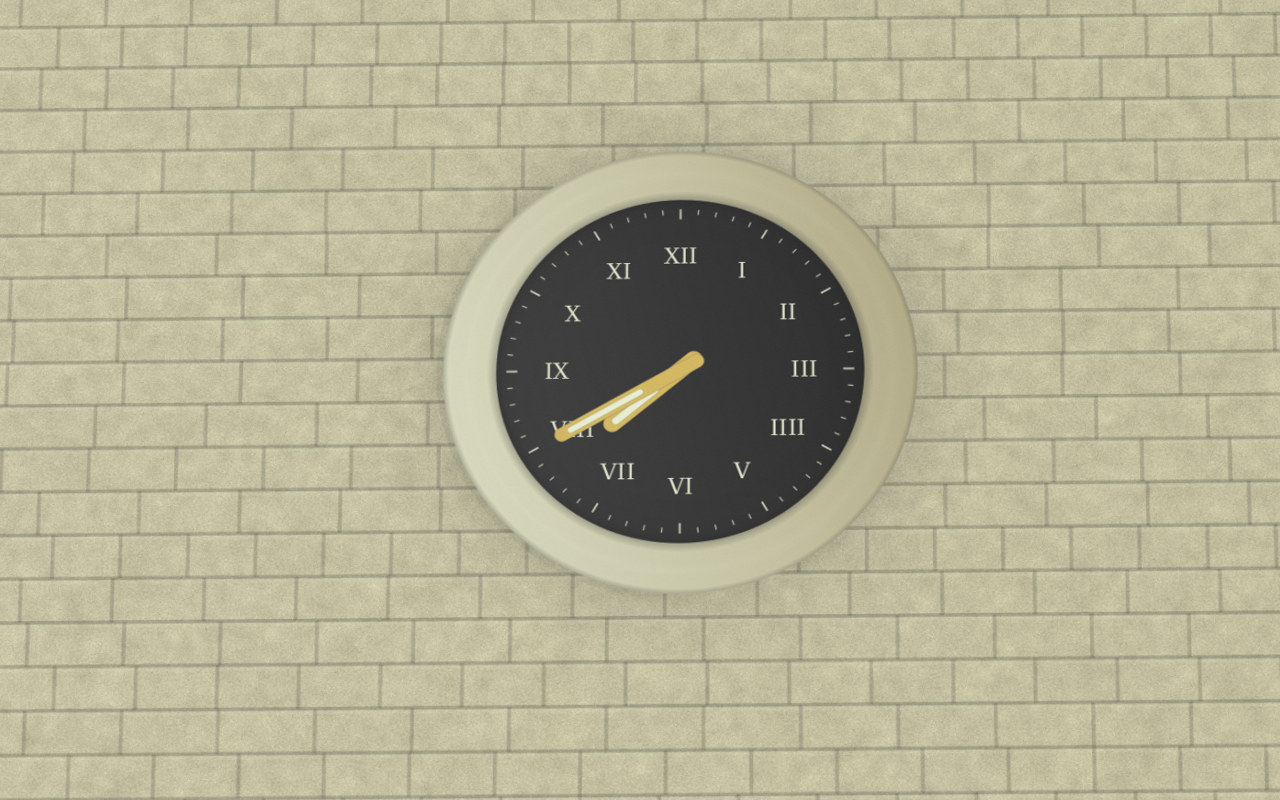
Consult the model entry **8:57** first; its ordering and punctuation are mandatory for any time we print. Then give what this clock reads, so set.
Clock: **7:40**
